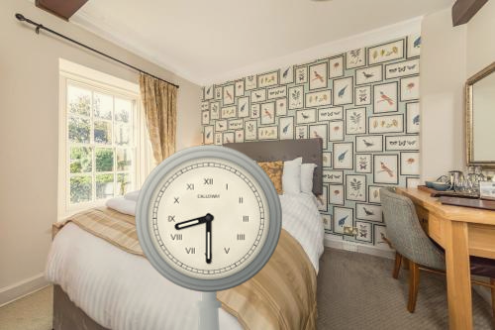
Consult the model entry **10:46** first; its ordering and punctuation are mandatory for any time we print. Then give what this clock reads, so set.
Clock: **8:30**
